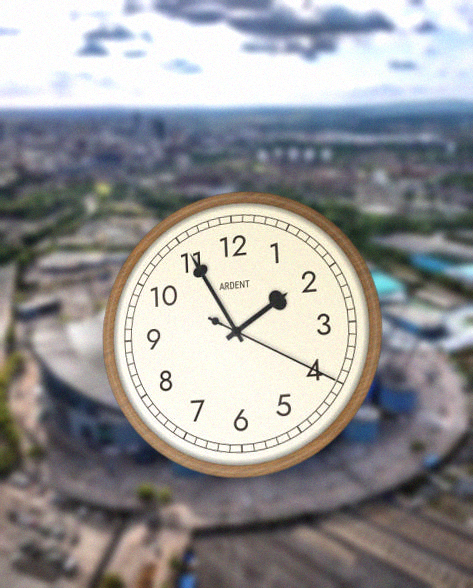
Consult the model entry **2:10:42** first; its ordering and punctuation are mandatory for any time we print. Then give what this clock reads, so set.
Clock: **1:55:20**
